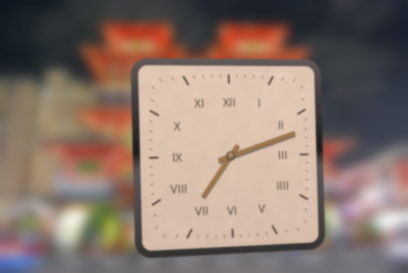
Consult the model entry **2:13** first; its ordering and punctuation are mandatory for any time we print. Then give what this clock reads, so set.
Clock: **7:12**
